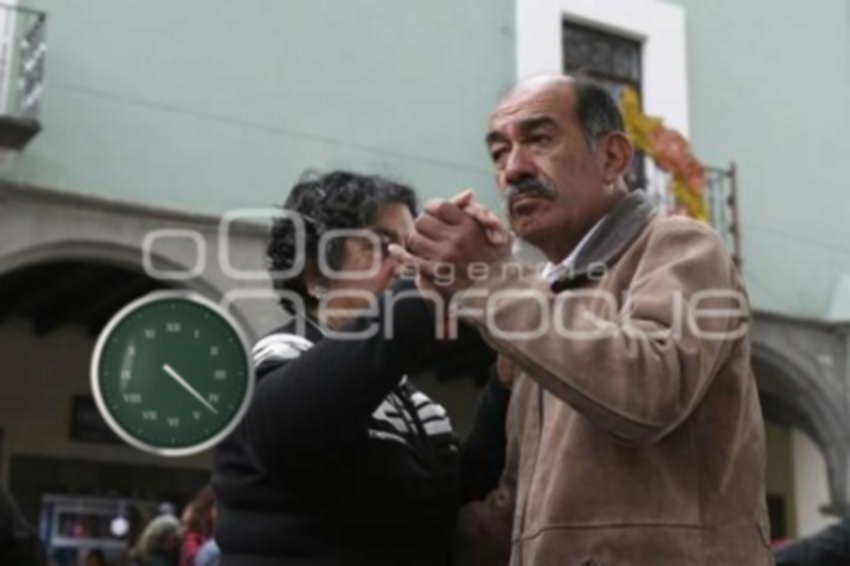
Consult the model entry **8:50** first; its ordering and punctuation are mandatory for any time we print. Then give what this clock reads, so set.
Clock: **4:22**
